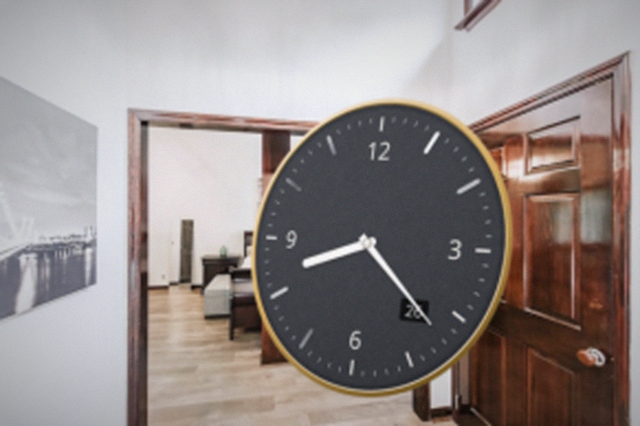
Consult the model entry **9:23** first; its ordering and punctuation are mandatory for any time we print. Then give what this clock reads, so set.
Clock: **8:22**
